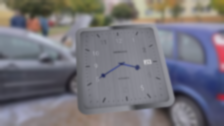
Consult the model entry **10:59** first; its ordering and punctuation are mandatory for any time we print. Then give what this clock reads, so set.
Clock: **3:40**
